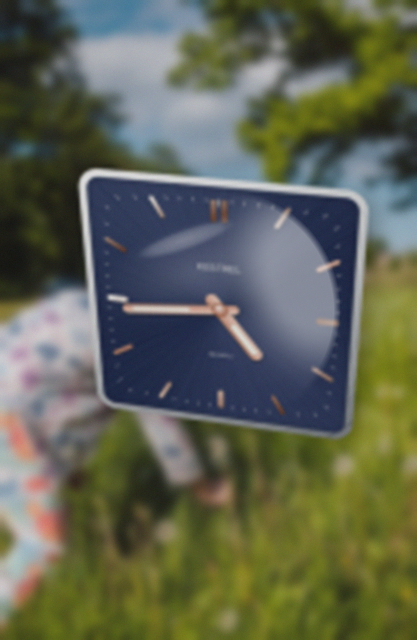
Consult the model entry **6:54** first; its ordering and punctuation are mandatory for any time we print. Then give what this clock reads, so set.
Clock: **4:44**
